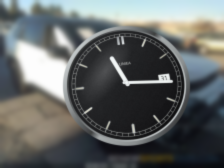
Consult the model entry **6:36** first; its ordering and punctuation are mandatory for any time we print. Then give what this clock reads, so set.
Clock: **11:16**
